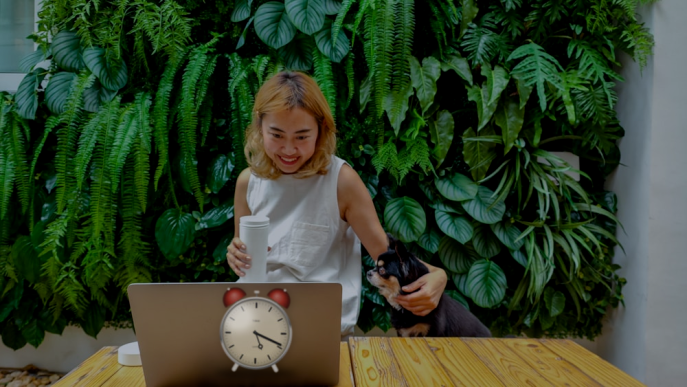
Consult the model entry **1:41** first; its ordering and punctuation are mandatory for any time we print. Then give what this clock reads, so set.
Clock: **5:19**
